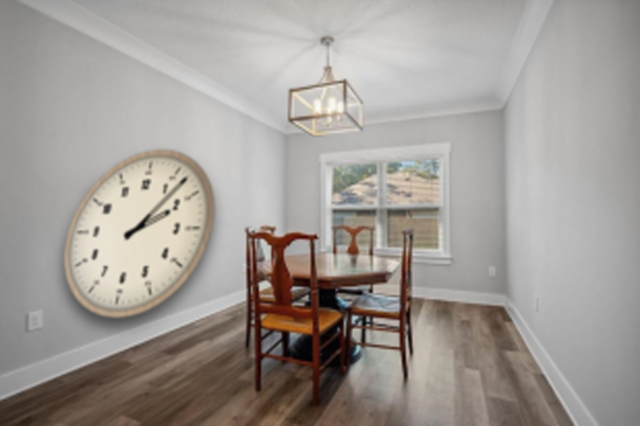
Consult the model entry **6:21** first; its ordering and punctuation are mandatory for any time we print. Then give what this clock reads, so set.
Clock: **2:07**
